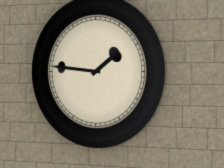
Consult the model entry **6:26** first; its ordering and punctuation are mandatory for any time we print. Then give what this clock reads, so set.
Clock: **1:46**
